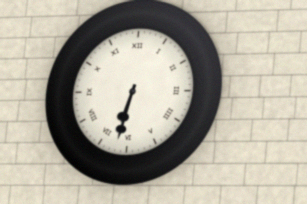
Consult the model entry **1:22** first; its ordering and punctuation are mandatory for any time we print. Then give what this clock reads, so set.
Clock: **6:32**
